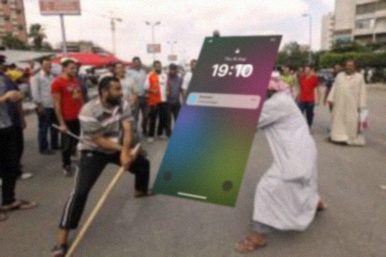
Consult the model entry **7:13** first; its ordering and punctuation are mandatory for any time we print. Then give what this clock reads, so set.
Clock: **19:10**
